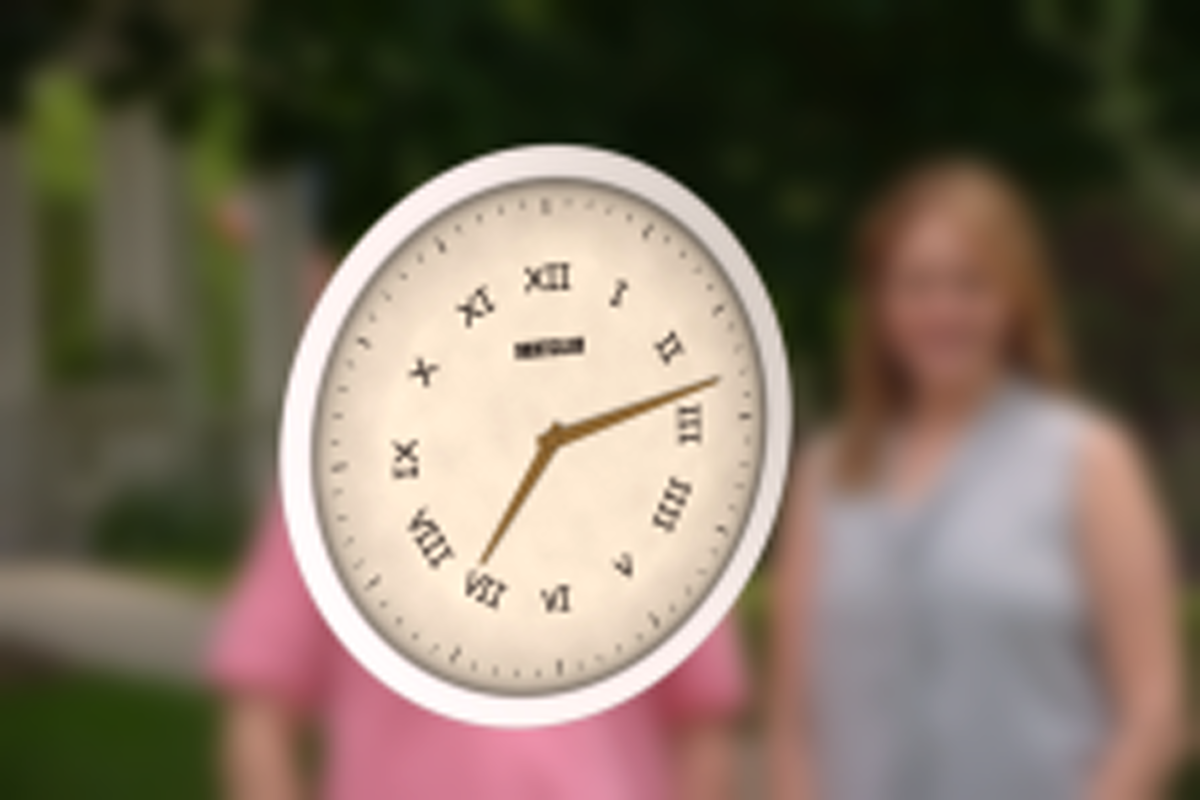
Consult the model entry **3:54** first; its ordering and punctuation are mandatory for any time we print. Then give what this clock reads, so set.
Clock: **7:13**
